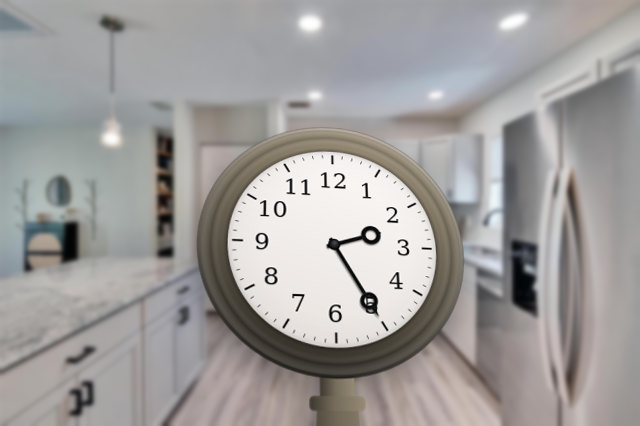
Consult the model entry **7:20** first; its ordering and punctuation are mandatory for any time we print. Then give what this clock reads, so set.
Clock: **2:25**
